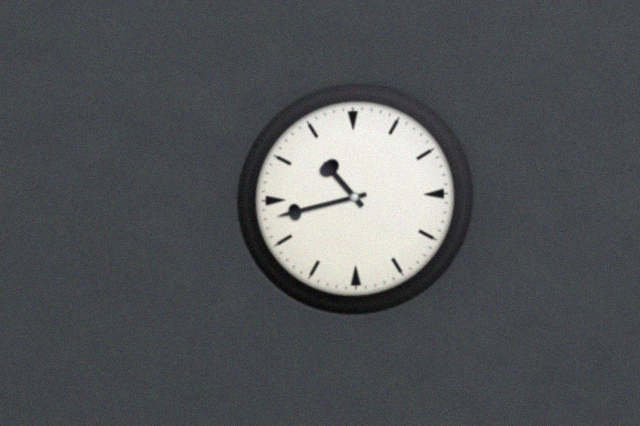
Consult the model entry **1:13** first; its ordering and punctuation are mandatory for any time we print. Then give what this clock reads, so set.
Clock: **10:43**
